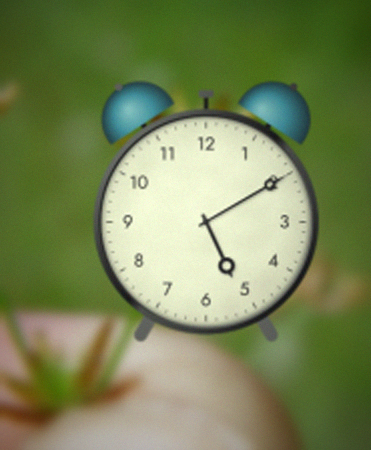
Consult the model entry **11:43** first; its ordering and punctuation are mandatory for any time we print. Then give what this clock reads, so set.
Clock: **5:10**
